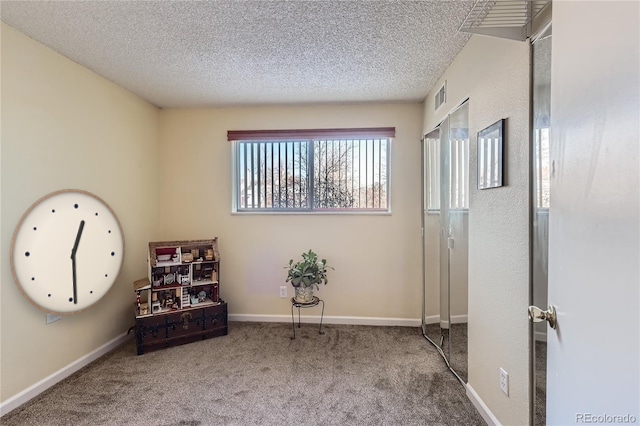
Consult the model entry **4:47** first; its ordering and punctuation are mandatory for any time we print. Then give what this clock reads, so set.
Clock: **12:29**
